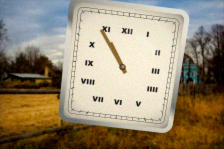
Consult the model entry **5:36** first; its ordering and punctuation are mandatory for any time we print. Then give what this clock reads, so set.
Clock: **10:54**
